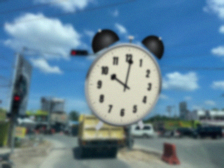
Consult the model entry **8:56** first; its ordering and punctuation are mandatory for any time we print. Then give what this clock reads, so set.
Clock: **10:01**
